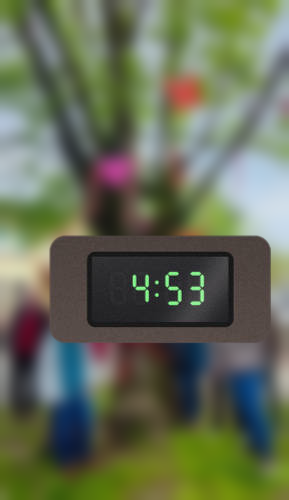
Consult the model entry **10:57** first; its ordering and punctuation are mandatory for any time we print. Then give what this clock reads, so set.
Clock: **4:53**
